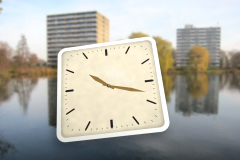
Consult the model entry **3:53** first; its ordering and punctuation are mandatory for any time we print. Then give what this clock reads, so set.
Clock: **10:18**
